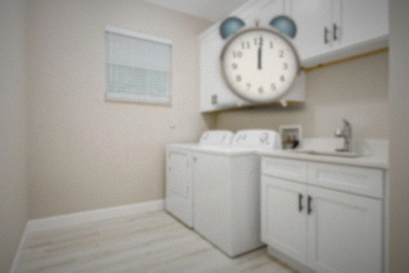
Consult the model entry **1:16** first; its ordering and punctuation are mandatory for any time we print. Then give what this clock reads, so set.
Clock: **12:01**
